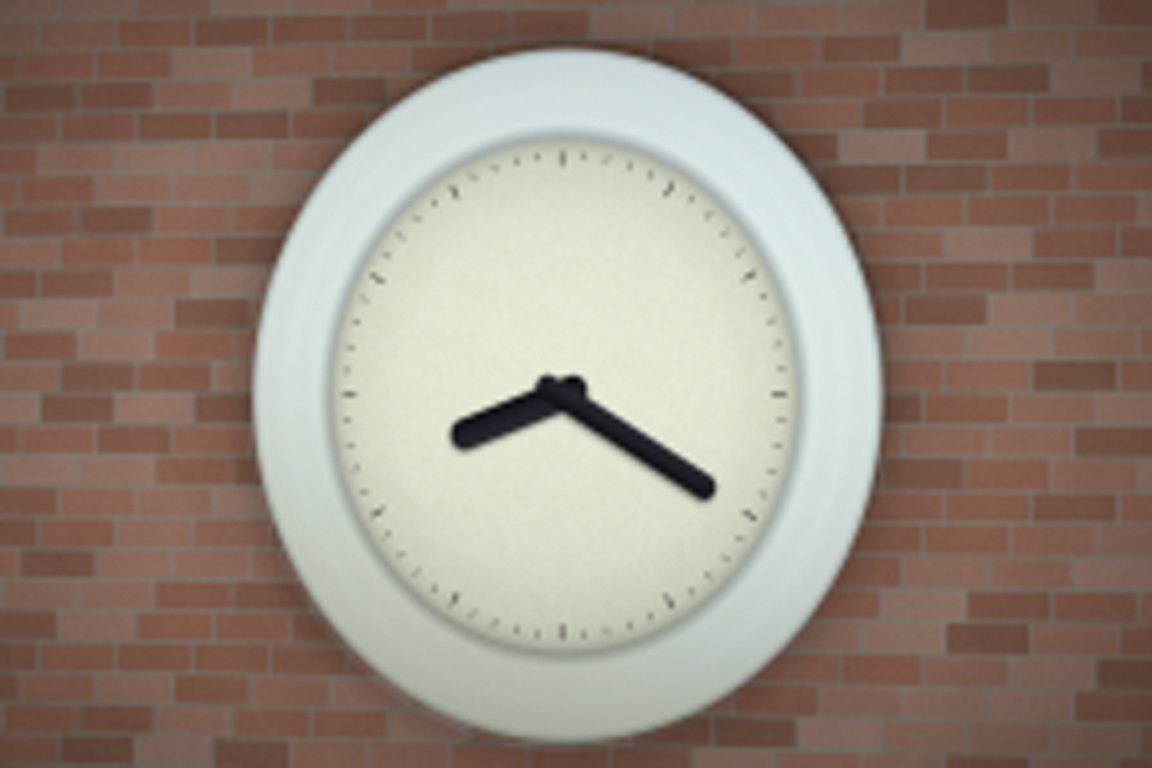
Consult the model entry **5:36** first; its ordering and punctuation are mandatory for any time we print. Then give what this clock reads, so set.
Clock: **8:20**
